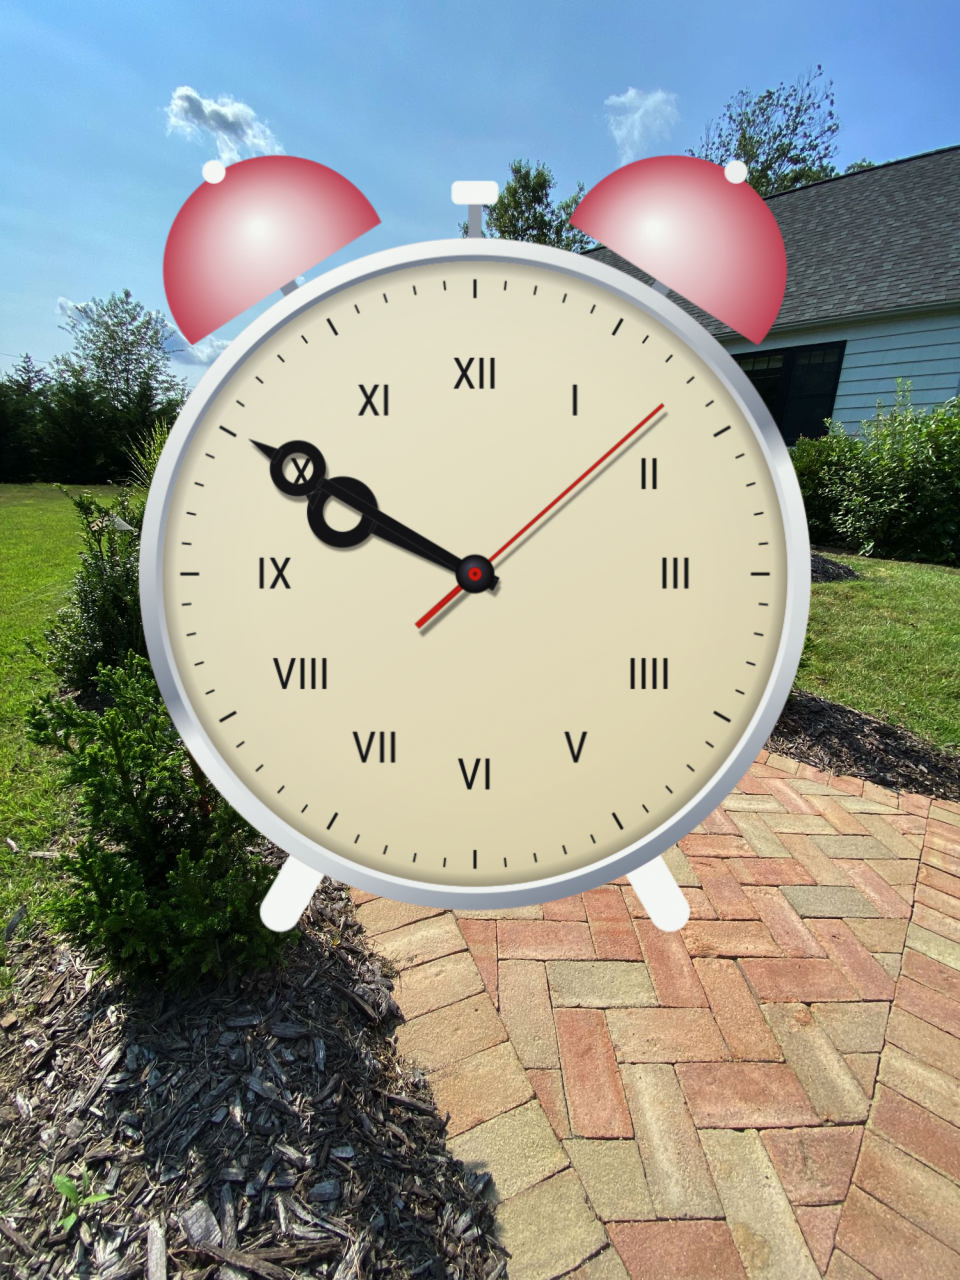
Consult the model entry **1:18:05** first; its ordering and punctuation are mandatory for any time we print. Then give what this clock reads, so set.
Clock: **9:50:08**
